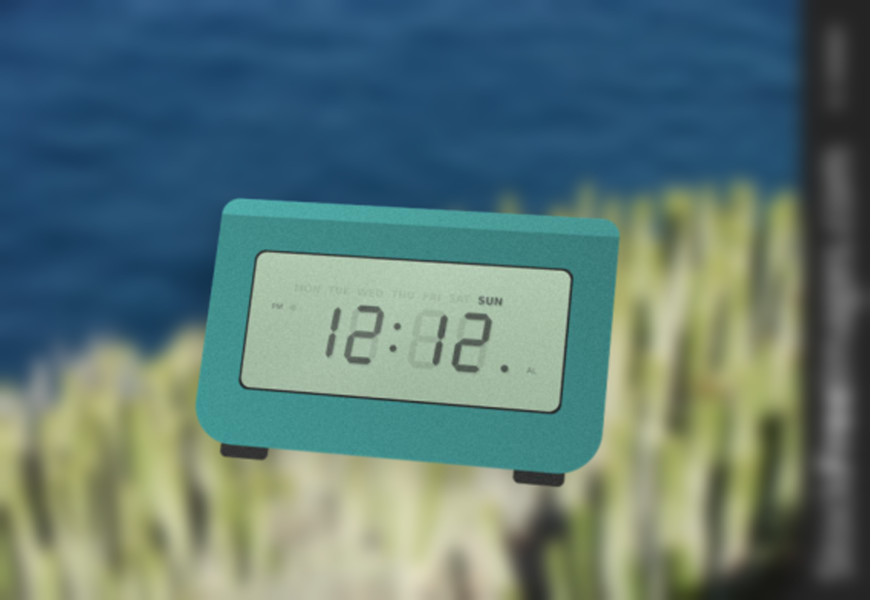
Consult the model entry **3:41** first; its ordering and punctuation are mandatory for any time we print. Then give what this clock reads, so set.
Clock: **12:12**
